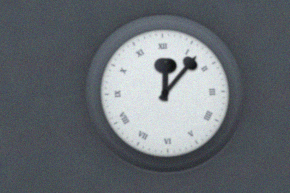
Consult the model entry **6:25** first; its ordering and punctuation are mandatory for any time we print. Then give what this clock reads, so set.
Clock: **12:07**
